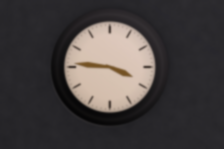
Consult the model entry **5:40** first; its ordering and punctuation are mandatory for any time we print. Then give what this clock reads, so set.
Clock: **3:46**
